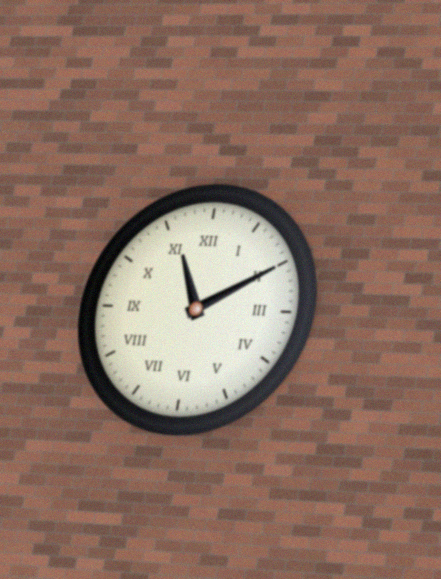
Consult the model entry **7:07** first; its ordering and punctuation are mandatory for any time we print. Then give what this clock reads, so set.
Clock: **11:10**
